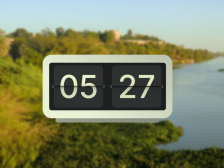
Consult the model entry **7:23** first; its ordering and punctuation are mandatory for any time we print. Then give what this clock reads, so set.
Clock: **5:27**
